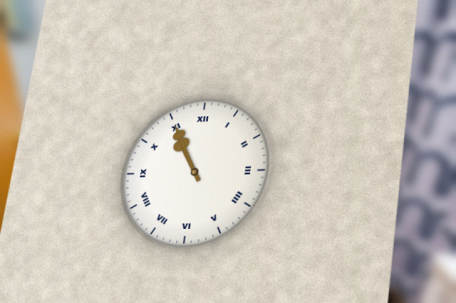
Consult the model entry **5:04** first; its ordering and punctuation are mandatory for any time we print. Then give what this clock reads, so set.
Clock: **10:55**
